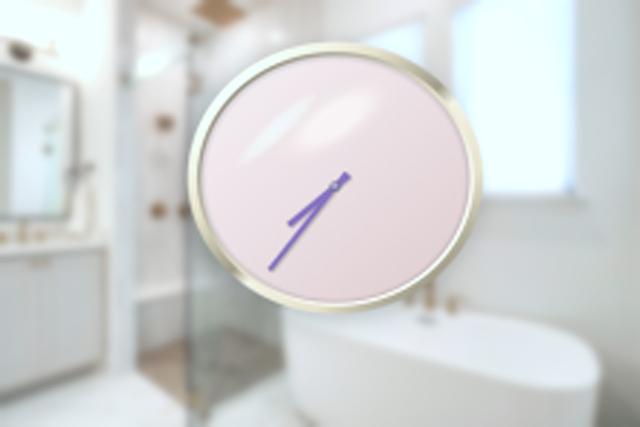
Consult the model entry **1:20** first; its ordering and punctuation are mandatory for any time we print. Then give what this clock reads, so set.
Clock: **7:36**
